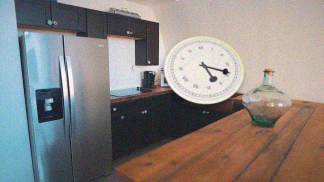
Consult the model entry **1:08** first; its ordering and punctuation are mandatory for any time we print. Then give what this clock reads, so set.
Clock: **5:19**
